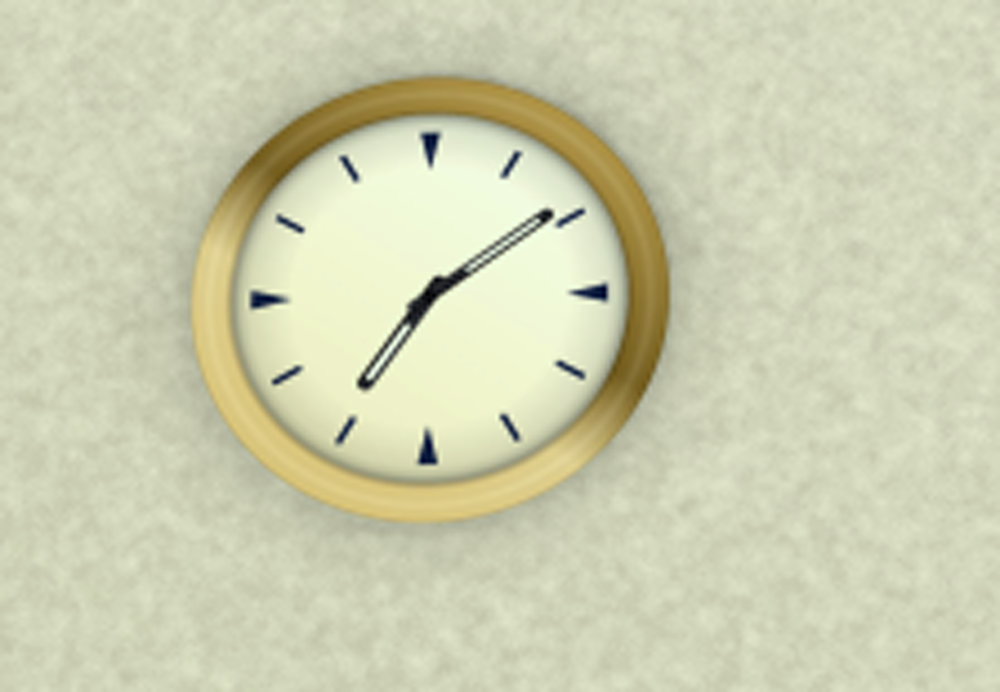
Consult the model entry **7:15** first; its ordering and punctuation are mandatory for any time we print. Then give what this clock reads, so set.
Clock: **7:09**
